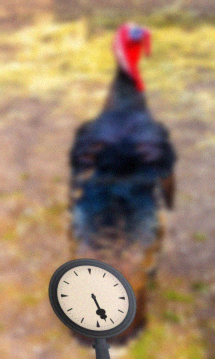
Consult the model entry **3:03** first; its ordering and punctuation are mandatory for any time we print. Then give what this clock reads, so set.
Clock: **5:27**
